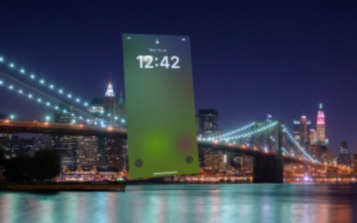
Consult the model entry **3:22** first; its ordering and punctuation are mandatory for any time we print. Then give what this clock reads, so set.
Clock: **12:42**
